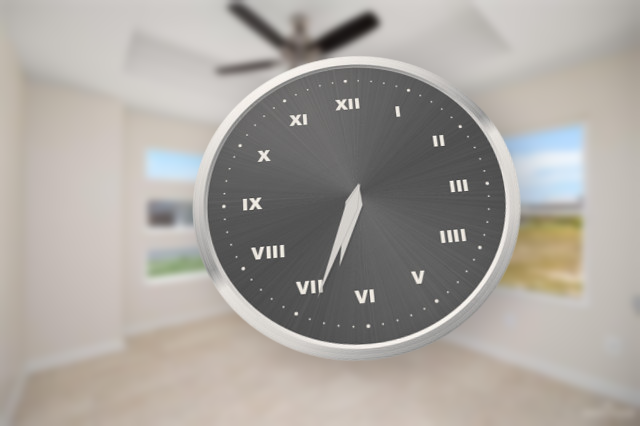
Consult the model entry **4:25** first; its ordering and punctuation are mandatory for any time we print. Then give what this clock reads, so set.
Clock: **6:34**
